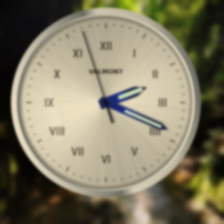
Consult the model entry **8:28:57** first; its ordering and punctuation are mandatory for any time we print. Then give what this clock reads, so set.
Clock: **2:18:57**
